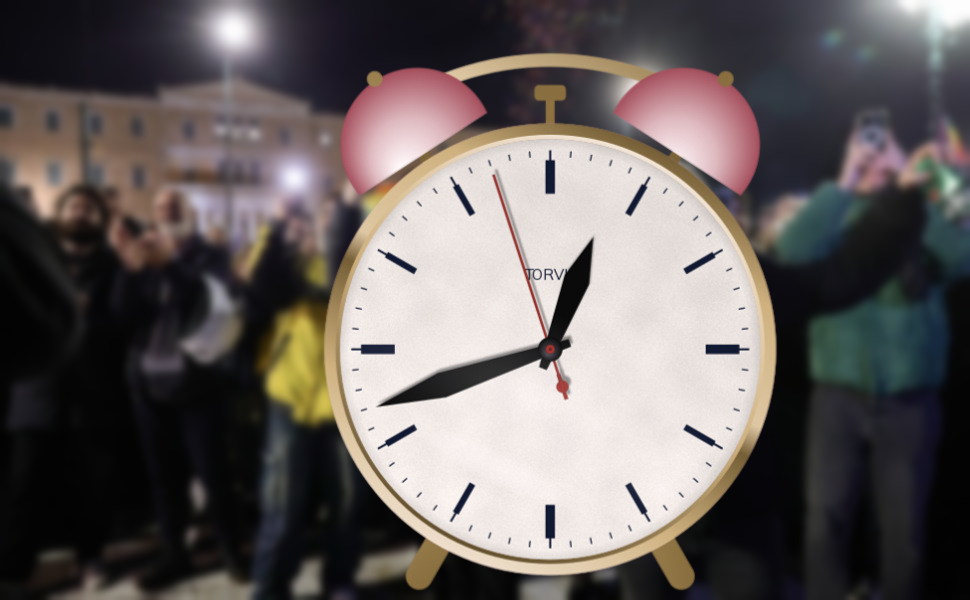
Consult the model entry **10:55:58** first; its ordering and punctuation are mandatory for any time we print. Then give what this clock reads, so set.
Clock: **12:41:57**
